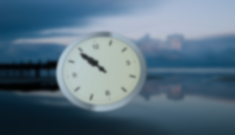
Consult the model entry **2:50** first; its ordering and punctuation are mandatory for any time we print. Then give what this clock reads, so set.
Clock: **10:54**
